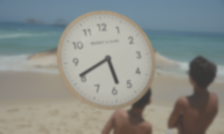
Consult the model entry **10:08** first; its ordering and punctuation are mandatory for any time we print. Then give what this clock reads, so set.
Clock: **5:41**
